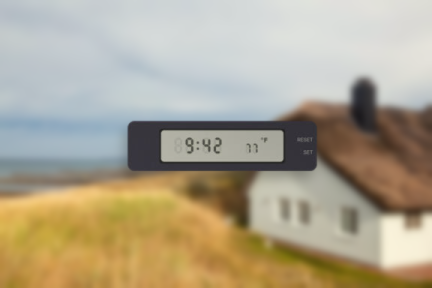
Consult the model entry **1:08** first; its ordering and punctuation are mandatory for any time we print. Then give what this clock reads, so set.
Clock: **9:42**
